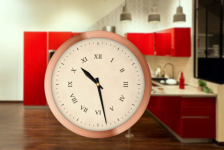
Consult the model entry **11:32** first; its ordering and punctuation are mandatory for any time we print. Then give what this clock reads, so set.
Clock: **10:28**
